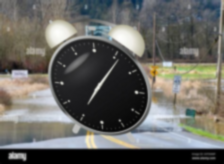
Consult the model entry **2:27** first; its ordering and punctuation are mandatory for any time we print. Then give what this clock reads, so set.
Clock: **7:06**
